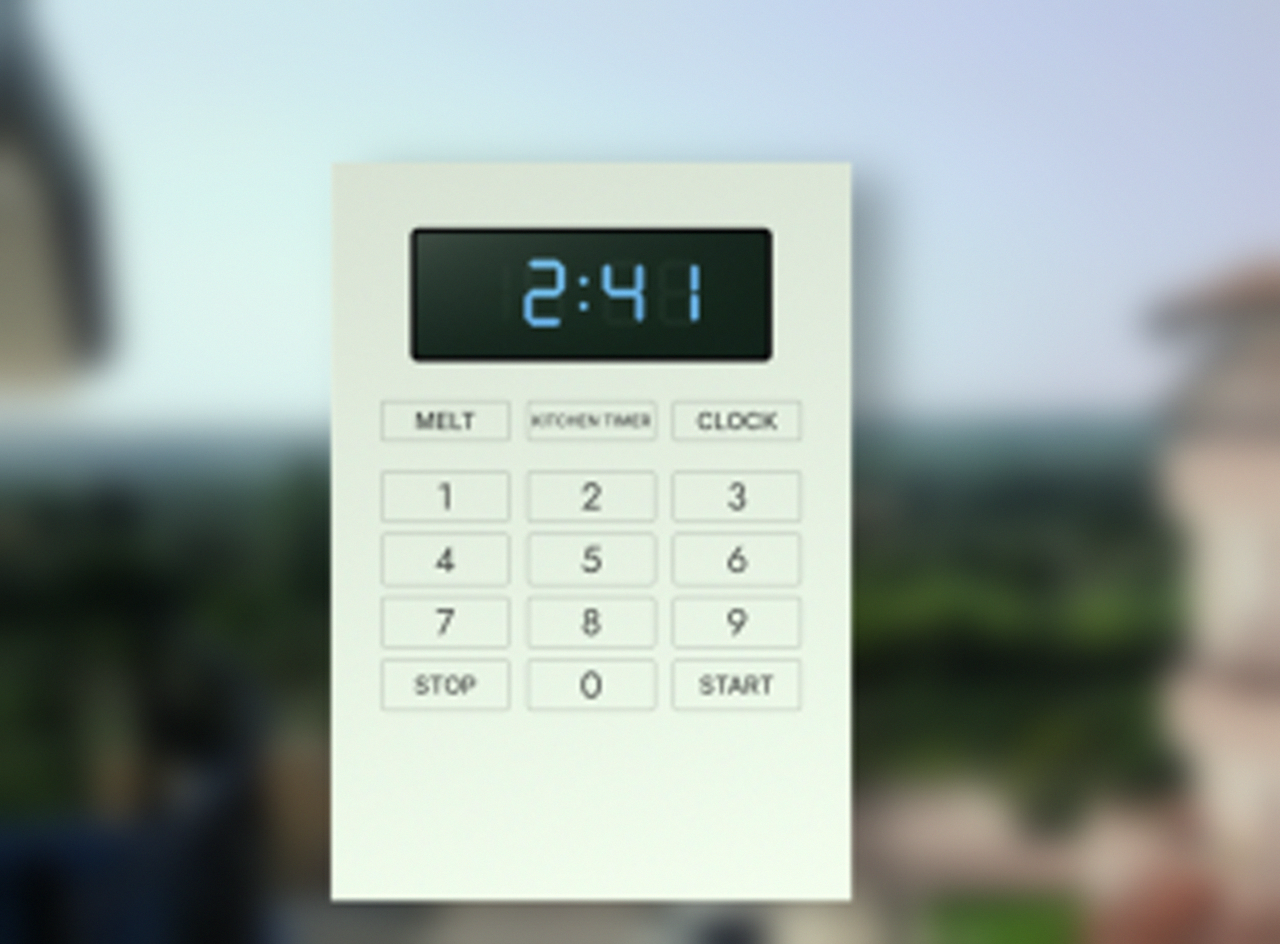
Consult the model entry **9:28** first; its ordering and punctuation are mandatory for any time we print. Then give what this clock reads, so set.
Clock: **2:41**
